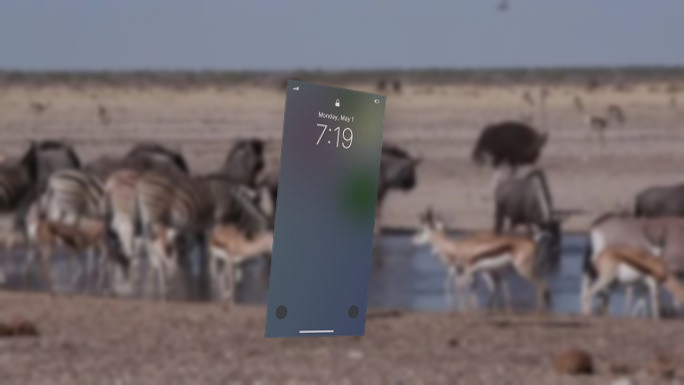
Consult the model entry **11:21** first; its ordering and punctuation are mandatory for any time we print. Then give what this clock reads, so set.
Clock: **7:19**
